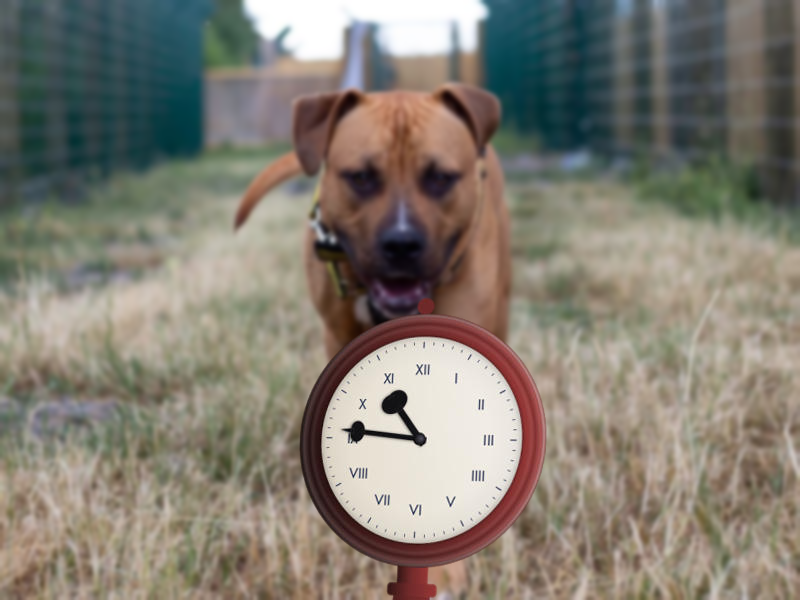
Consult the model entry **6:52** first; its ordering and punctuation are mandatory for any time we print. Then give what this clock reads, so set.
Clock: **10:46**
